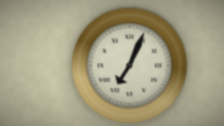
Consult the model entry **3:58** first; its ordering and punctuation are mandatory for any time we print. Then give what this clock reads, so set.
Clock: **7:04**
